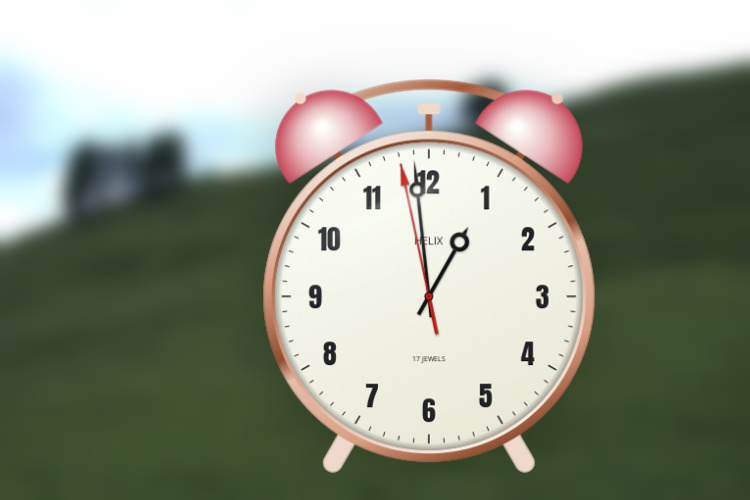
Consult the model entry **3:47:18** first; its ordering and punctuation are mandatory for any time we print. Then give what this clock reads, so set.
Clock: **12:58:58**
